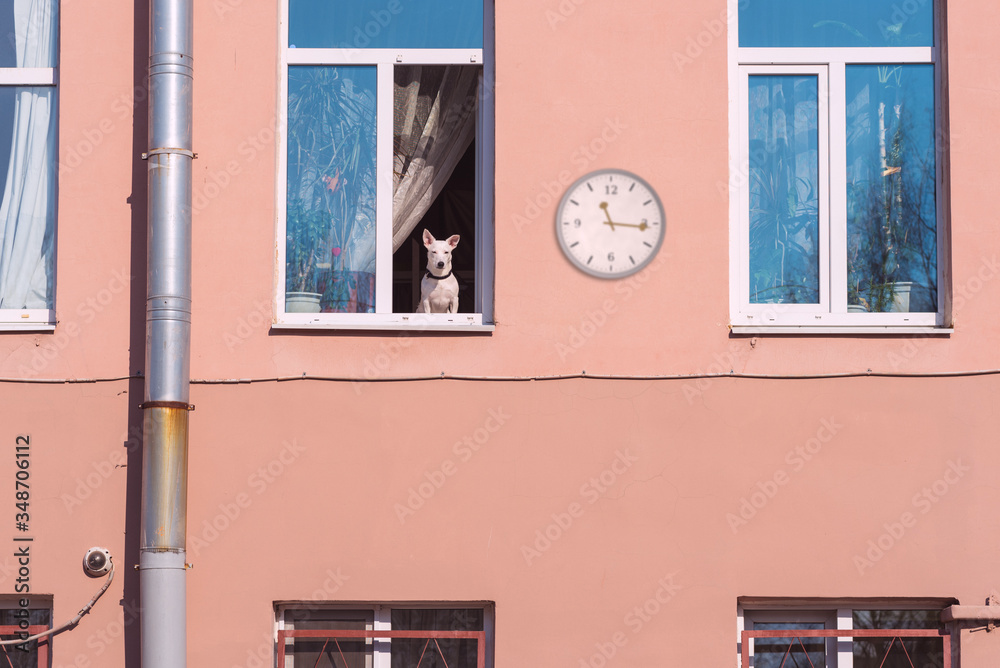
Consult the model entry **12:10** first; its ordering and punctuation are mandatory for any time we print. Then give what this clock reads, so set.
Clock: **11:16**
